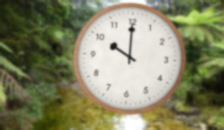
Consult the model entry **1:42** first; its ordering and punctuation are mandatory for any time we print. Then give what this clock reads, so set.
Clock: **10:00**
